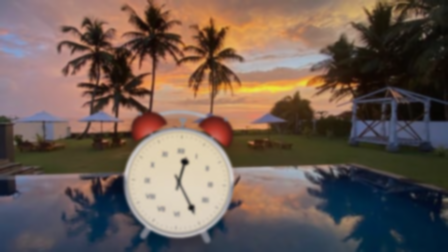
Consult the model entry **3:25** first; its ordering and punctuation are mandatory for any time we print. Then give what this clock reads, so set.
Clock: **12:25**
